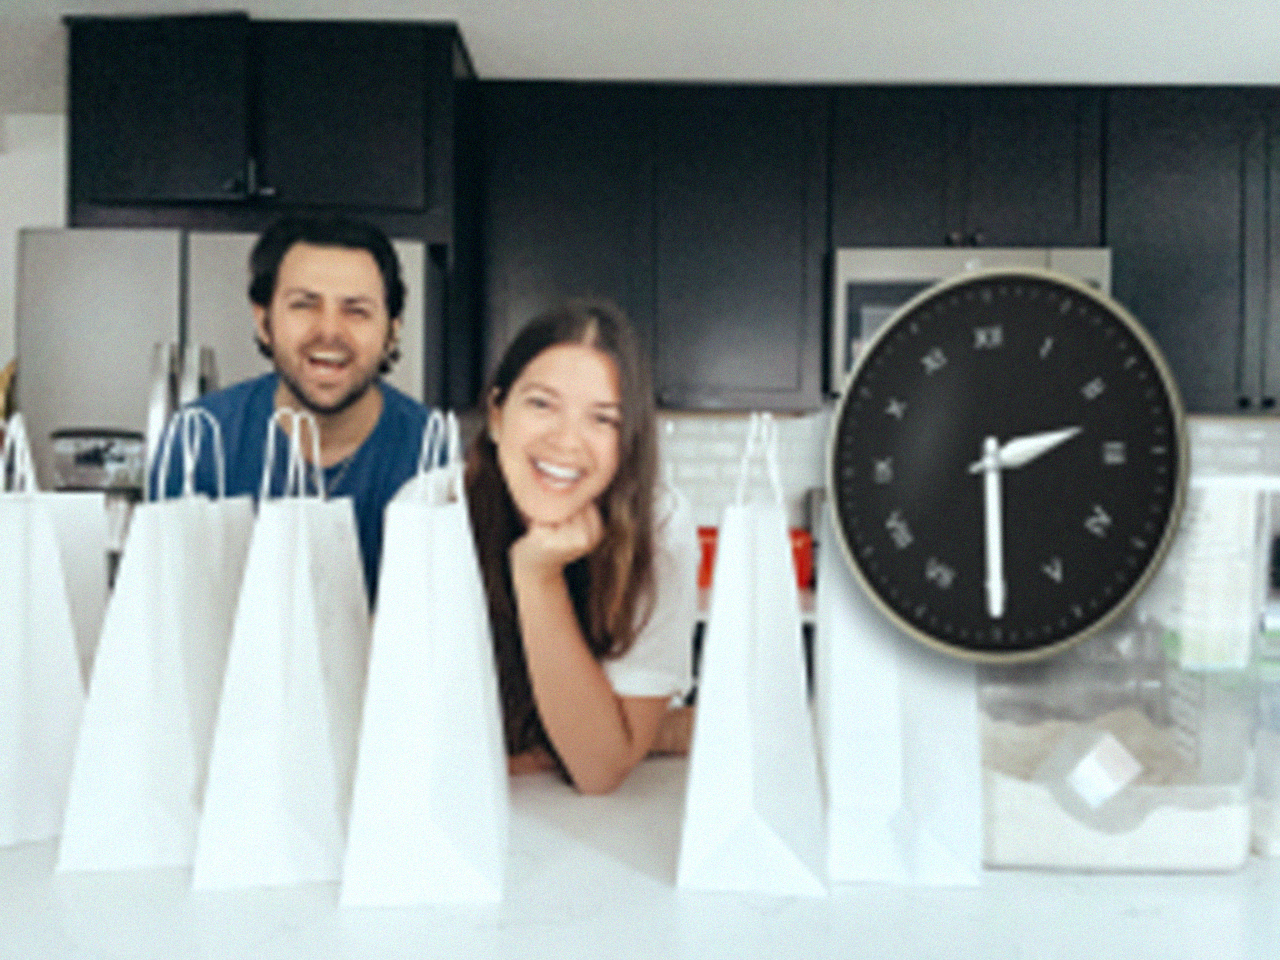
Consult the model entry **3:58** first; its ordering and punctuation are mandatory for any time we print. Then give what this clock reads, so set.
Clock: **2:30**
